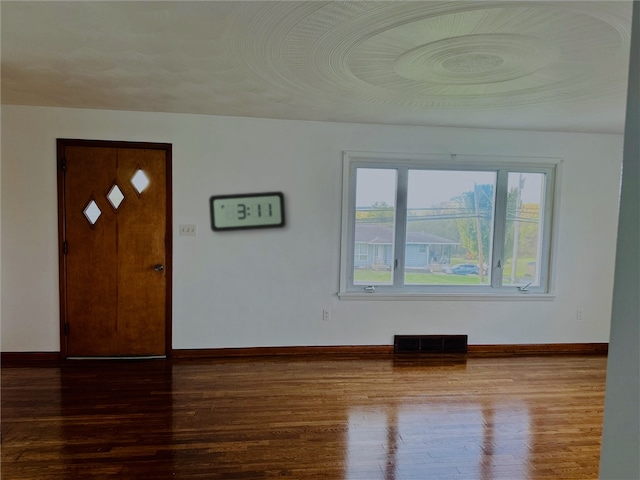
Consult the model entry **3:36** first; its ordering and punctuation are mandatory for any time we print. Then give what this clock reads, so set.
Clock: **3:11**
